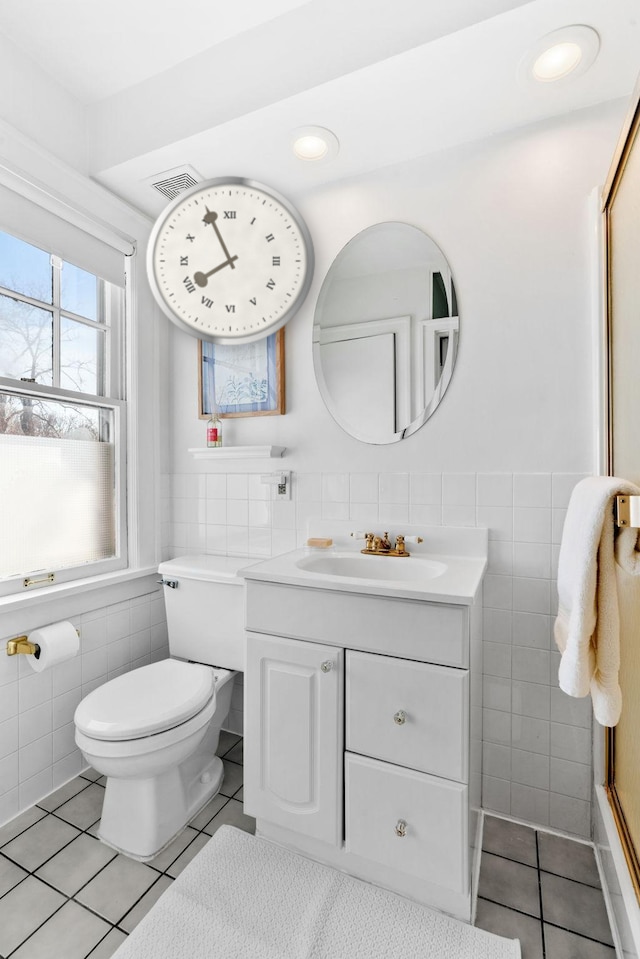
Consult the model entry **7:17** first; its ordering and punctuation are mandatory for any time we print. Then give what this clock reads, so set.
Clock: **7:56**
